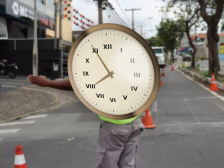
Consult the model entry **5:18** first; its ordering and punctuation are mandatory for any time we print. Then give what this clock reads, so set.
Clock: **7:55**
